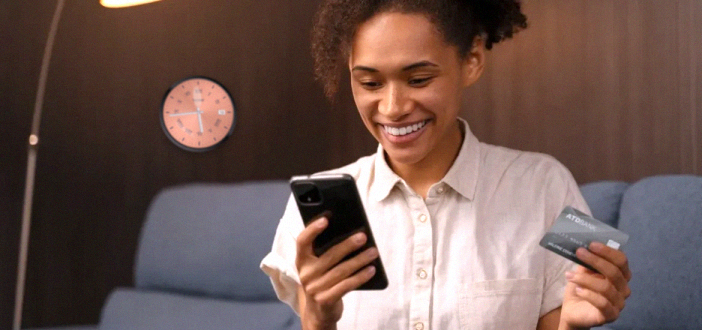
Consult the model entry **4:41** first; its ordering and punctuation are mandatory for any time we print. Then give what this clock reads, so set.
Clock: **5:44**
